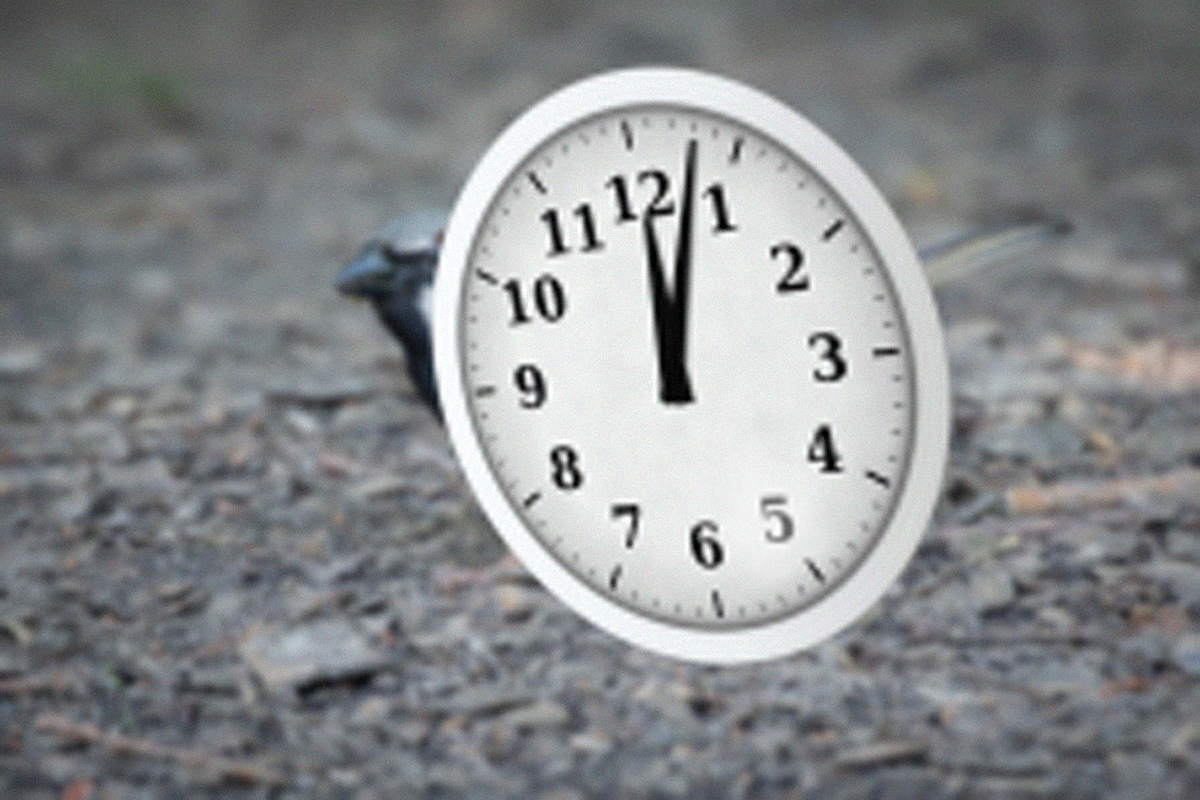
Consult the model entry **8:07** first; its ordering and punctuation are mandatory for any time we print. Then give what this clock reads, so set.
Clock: **12:03**
